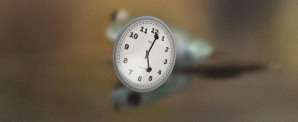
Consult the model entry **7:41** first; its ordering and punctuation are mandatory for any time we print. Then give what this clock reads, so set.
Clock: **5:02**
